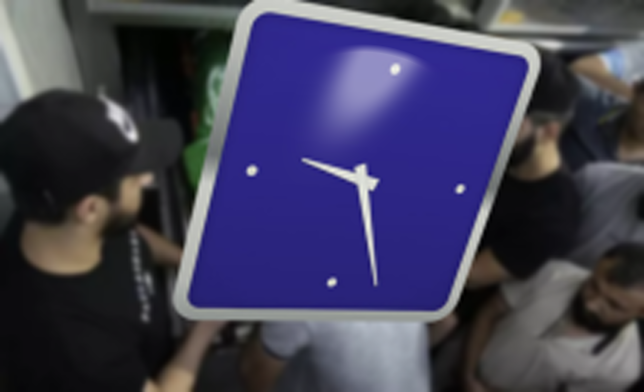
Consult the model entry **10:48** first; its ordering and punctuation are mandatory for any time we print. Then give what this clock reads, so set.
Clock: **9:26**
